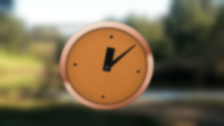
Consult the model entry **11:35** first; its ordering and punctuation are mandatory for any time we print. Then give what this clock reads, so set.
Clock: **12:07**
